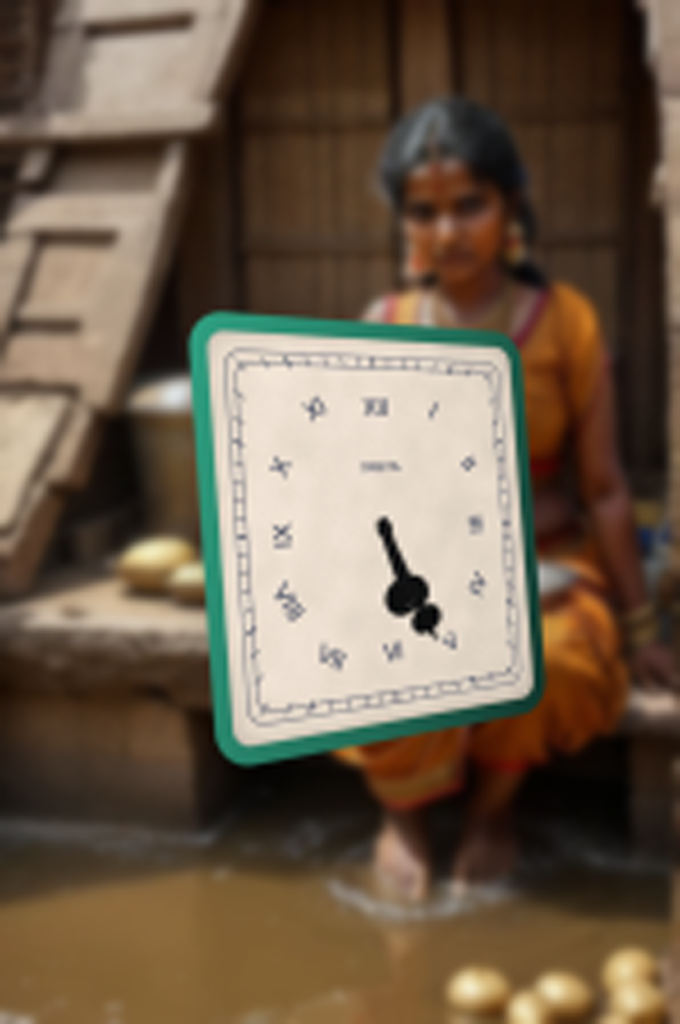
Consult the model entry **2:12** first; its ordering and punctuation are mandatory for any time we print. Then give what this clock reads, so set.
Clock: **5:26**
